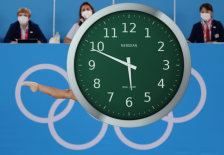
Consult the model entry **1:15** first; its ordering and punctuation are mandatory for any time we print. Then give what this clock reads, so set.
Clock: **5:49**
